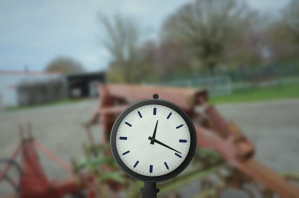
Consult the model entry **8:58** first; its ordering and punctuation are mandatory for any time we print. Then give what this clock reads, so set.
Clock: **12:19**
